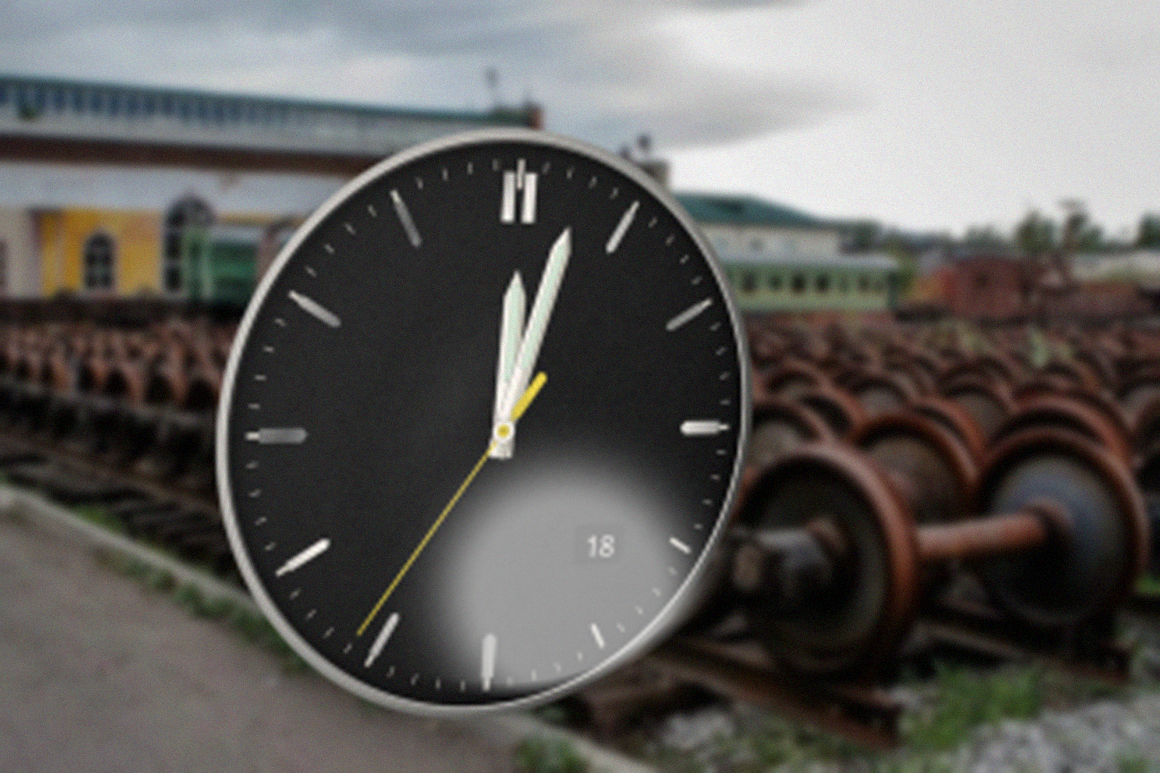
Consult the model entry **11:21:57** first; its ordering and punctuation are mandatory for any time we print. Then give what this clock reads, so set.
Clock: **12:02:36**
